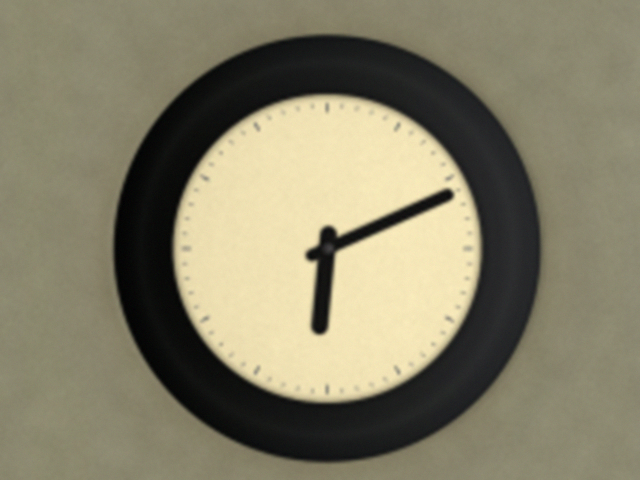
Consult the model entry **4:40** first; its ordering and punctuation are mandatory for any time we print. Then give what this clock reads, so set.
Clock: **6:11**
